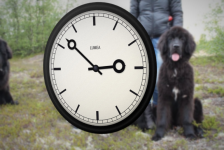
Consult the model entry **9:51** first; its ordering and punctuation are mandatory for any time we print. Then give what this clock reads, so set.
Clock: **2:52**
